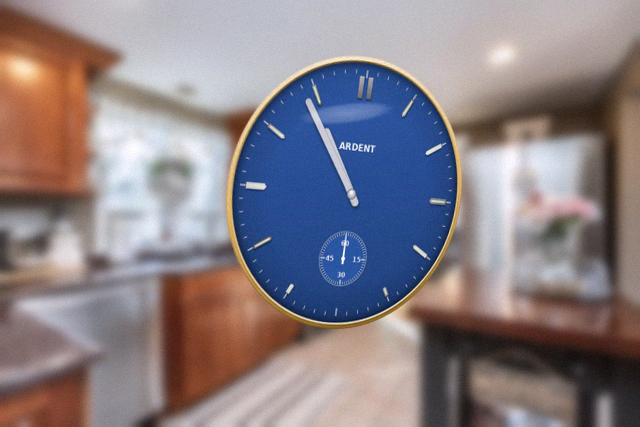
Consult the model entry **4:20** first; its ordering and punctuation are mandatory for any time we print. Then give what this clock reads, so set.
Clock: **10:54**
